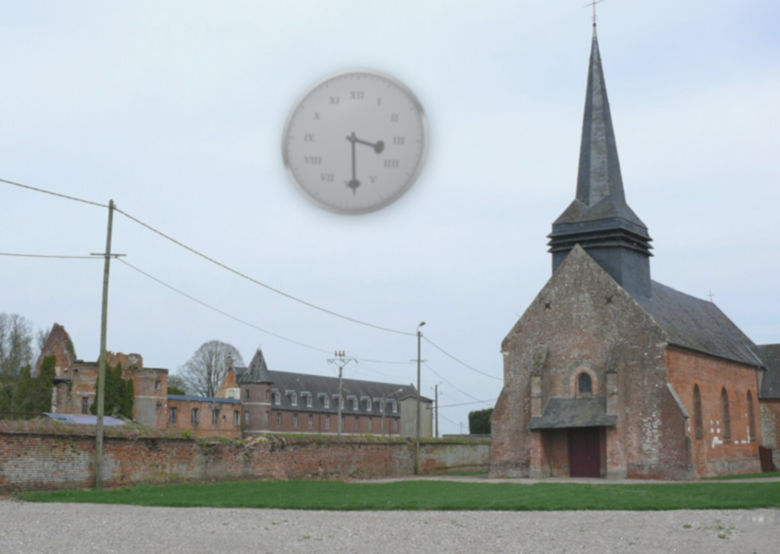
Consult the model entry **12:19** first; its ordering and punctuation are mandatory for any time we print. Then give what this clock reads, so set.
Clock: **3:29**
